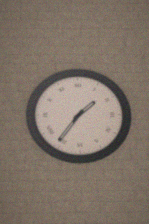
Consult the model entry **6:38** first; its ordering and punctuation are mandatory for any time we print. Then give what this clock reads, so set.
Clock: **1:36**
